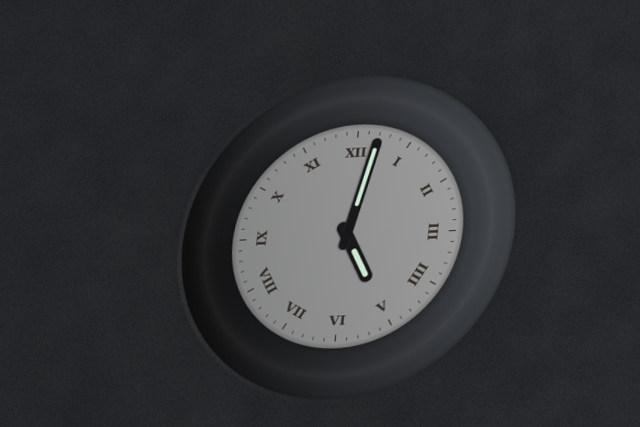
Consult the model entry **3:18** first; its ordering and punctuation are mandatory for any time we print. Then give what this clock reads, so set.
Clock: **5:02**
